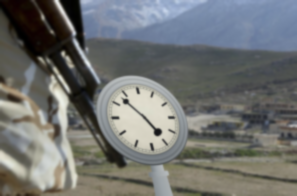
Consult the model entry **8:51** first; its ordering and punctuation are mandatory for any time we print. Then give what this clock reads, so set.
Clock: **4:53**
